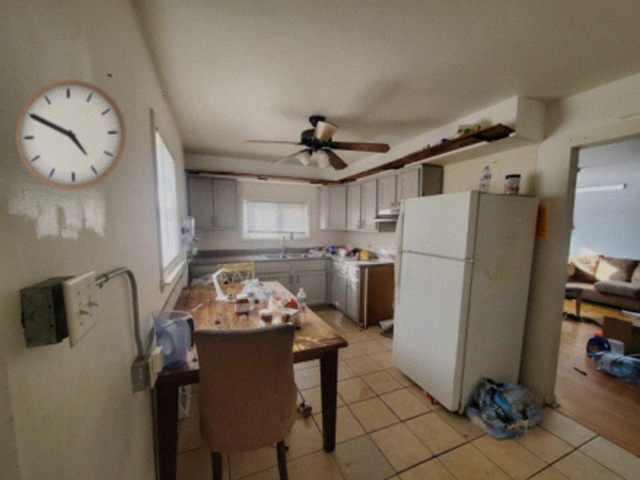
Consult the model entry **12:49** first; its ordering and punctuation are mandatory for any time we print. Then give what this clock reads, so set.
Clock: **4:50**
